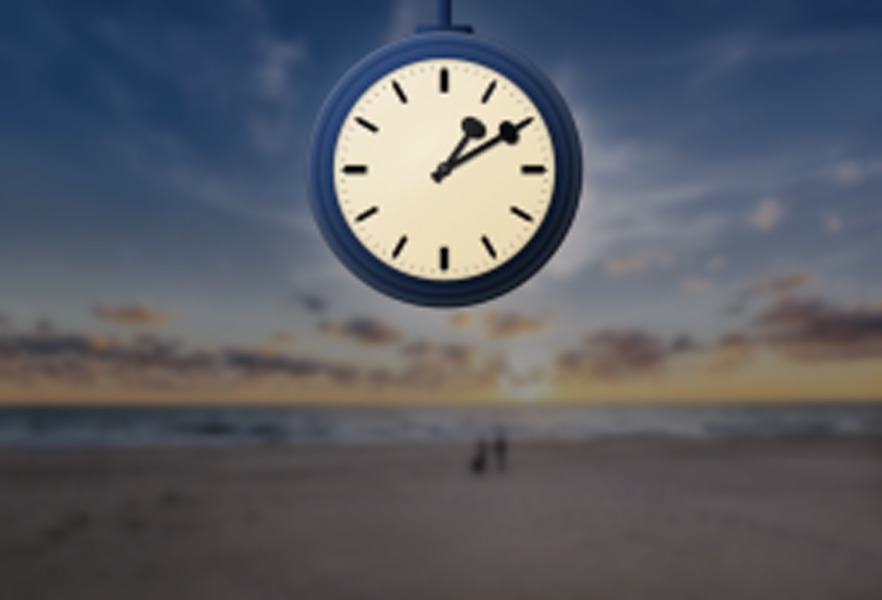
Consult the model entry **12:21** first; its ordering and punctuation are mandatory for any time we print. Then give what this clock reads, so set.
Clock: **1:10**
